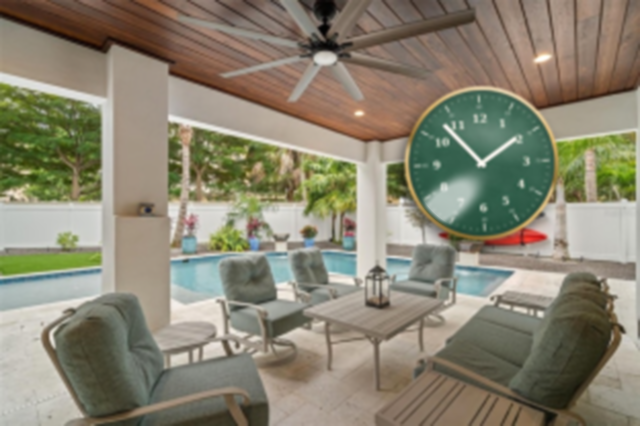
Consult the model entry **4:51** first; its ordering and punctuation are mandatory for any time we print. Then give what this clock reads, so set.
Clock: **1:53**
